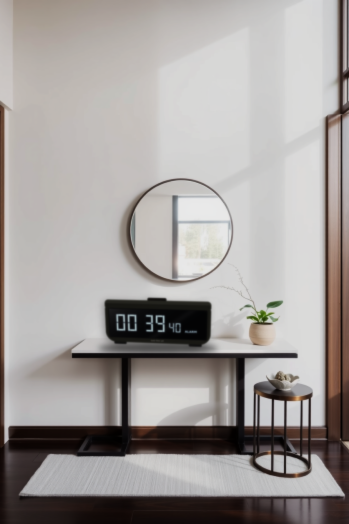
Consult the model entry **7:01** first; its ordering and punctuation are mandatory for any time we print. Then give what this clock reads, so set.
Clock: **0:39**
